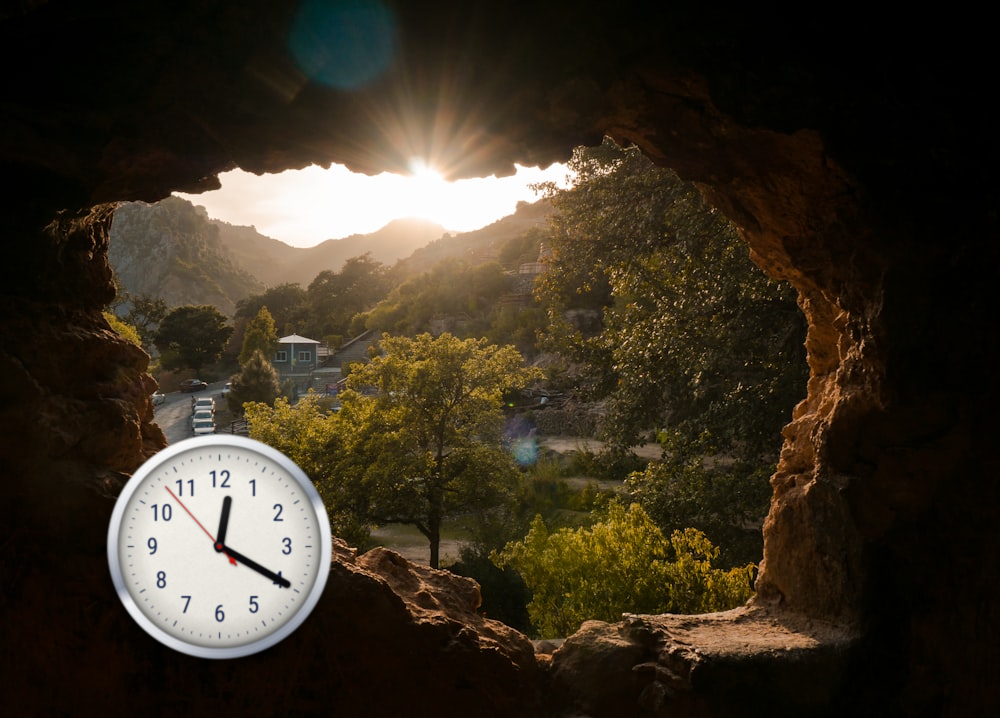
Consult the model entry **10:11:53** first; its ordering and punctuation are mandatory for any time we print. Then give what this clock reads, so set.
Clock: **12:19:53**
